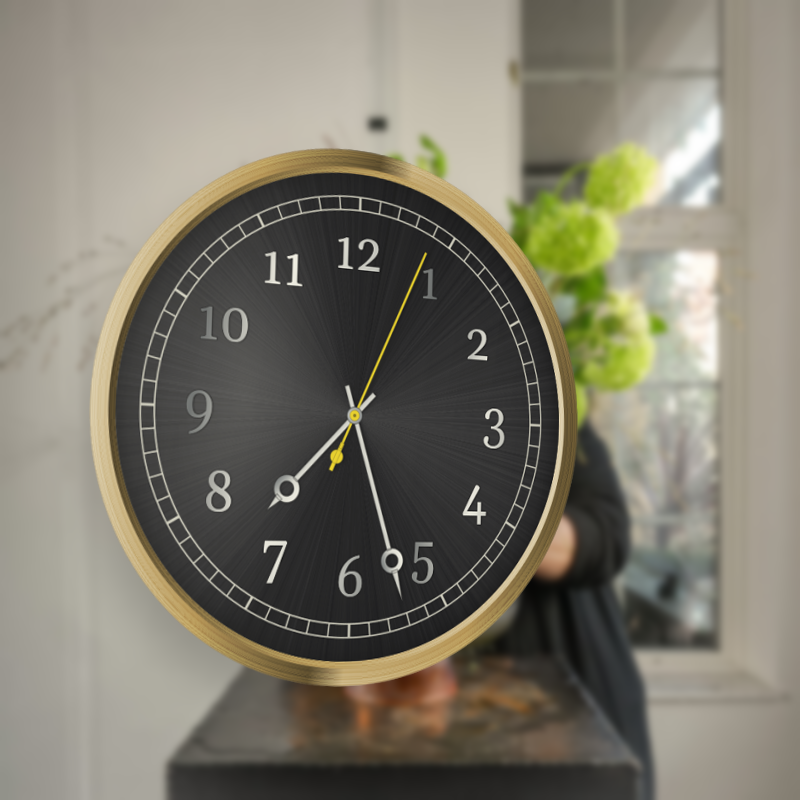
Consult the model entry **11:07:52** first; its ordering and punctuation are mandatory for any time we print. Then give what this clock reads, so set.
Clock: **7:27:04**
